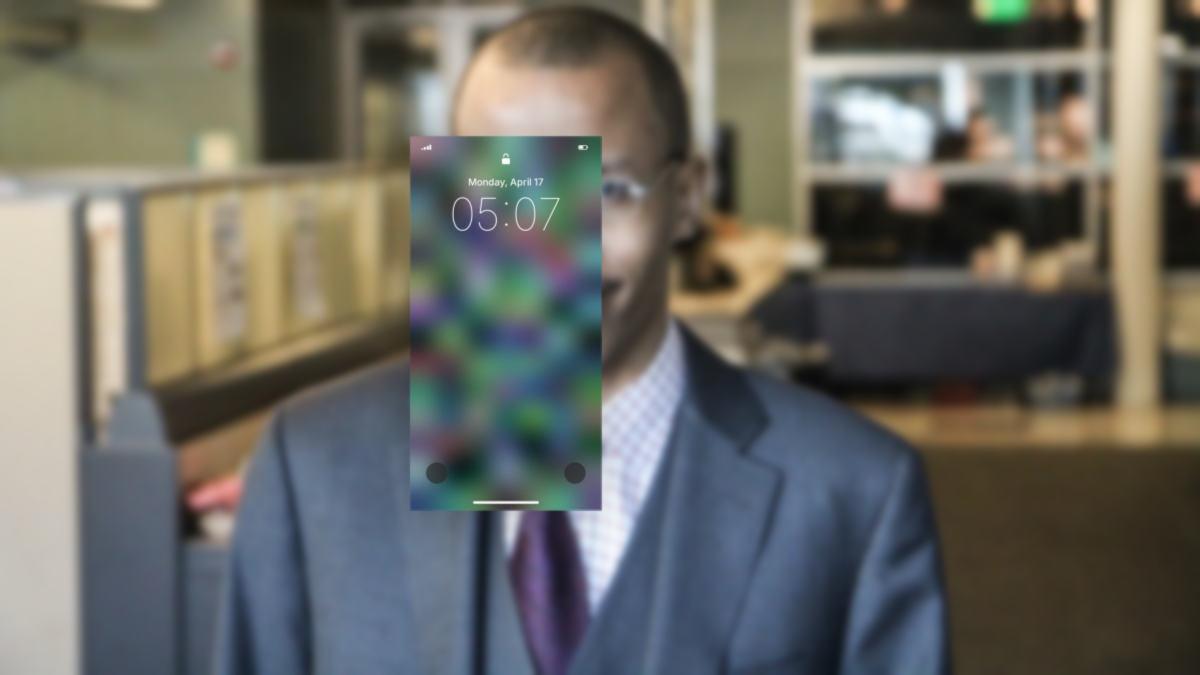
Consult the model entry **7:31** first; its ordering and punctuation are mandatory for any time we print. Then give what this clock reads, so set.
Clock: **5:07**
